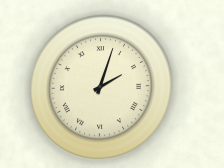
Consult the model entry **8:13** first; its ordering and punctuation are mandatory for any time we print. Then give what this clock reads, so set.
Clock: **2:03**
